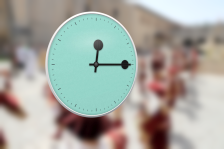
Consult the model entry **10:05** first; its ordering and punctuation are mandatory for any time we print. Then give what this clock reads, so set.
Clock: **12:15**
